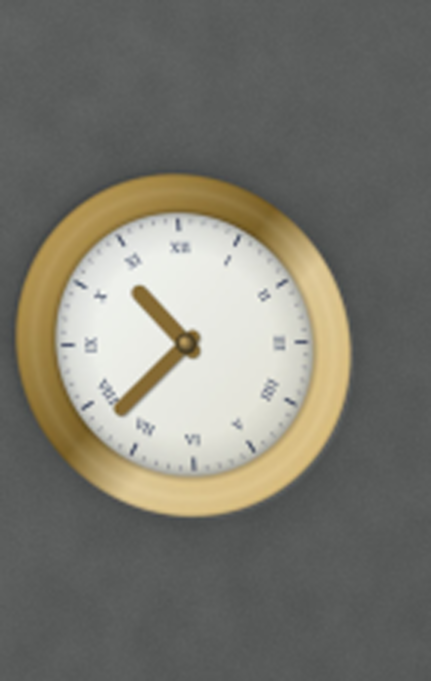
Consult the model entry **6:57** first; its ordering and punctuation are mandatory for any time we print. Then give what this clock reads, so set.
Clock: **10:38**
